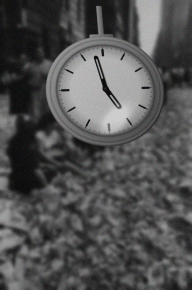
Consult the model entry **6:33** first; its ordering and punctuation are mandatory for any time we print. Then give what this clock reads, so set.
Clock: **4:58**
